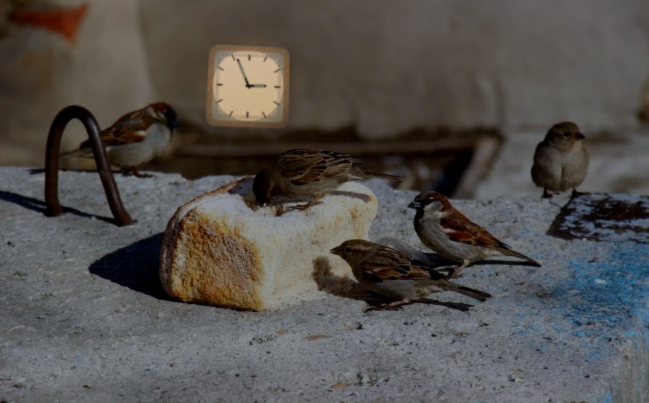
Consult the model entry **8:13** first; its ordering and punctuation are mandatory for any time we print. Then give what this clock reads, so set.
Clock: **2:56**
